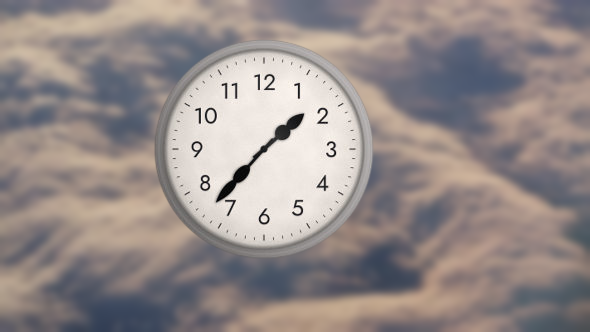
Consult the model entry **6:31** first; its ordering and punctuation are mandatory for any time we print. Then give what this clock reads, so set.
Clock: **1:37**
